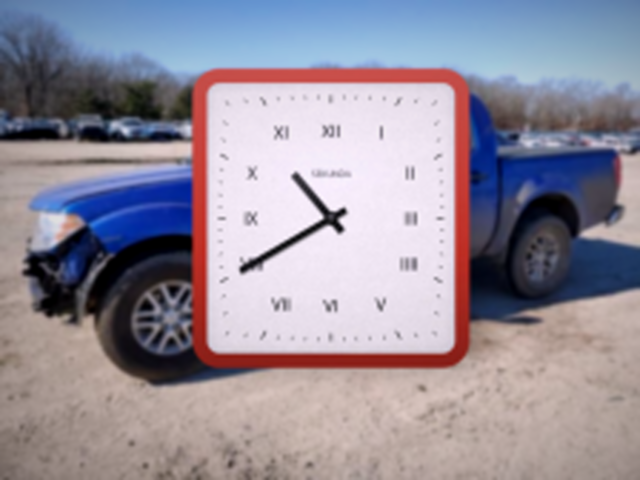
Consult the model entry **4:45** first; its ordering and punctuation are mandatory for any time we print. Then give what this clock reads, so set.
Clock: **10:40**
